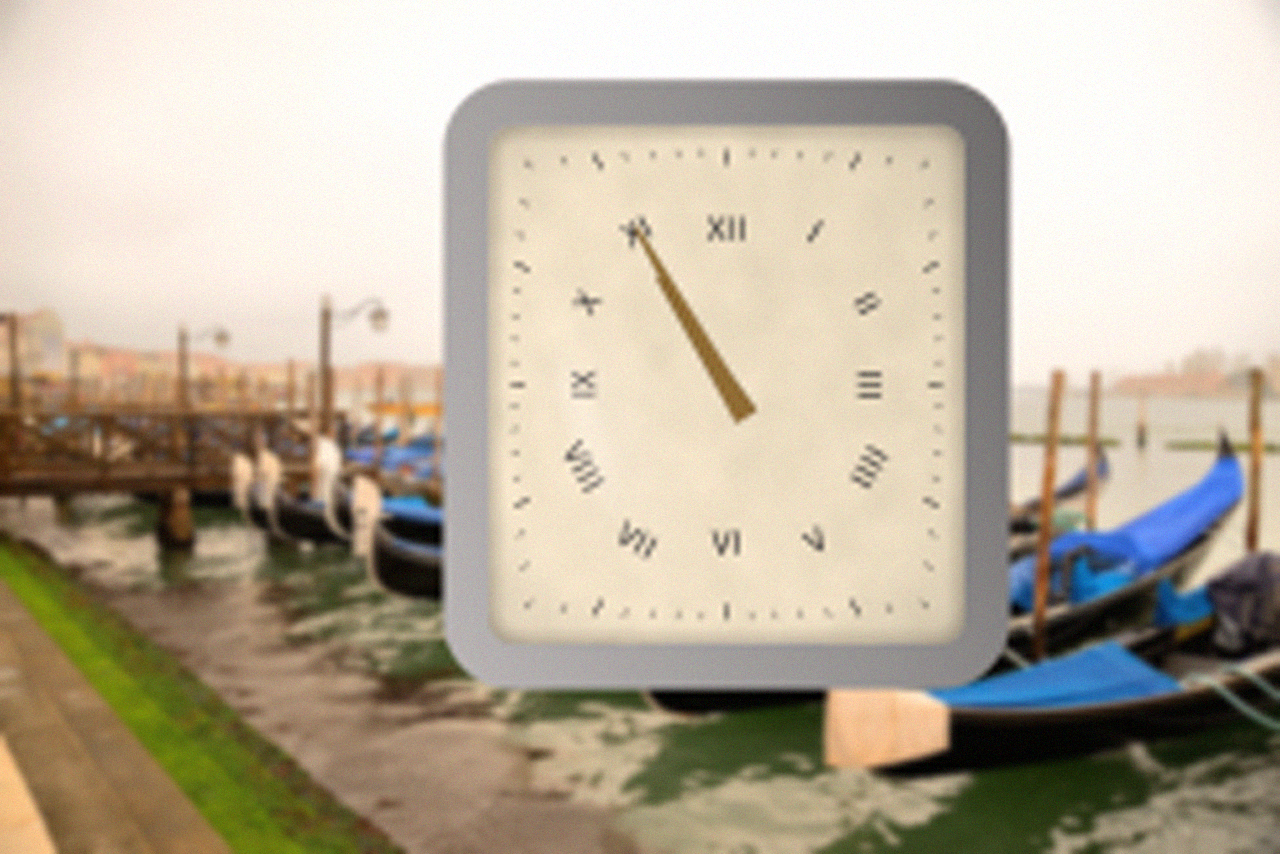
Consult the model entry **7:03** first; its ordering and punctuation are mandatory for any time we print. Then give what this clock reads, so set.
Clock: **10:55**
